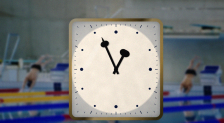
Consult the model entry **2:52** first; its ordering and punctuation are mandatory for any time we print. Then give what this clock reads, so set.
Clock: **12:56**
